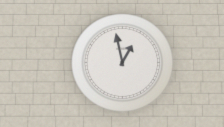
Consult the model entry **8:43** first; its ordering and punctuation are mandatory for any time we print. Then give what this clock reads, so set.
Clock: **12:58**
